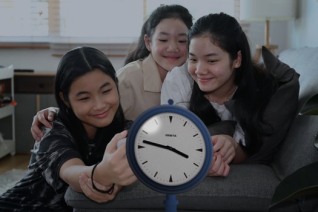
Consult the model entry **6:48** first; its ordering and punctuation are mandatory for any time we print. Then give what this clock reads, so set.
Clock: **3:47**
